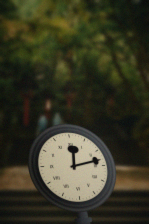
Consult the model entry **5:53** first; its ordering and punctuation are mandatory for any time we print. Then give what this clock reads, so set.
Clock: **12:13**
